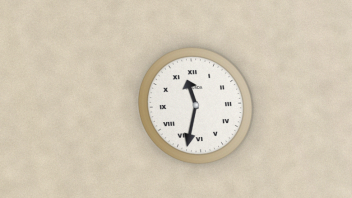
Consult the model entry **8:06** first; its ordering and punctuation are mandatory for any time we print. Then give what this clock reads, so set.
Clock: **11:33**
